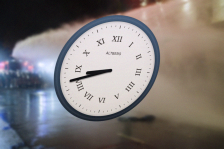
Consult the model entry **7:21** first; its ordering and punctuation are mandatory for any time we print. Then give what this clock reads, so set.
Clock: **8:42**
